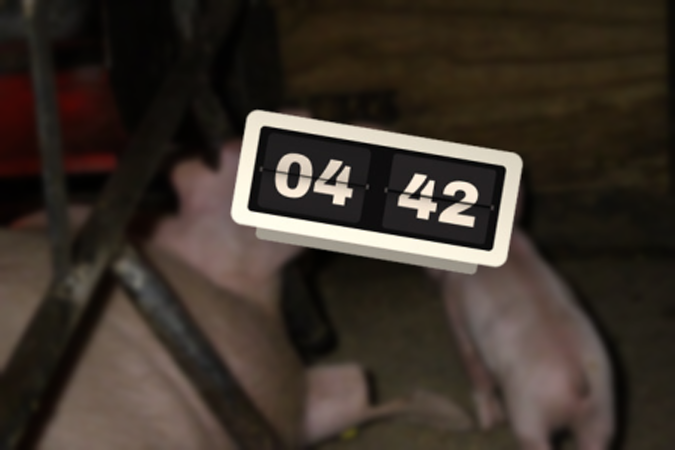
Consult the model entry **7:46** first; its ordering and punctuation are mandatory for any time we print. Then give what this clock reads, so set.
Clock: **4:42**
